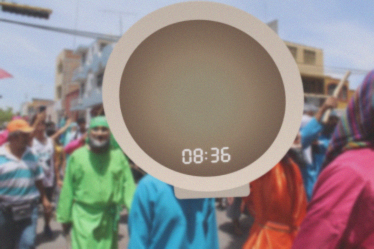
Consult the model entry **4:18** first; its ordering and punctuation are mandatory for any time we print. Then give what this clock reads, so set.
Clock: **8:36**
